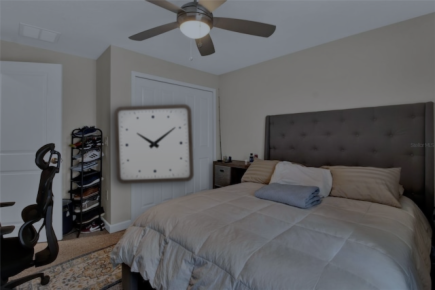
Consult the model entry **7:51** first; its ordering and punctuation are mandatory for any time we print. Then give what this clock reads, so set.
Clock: **10:09**
